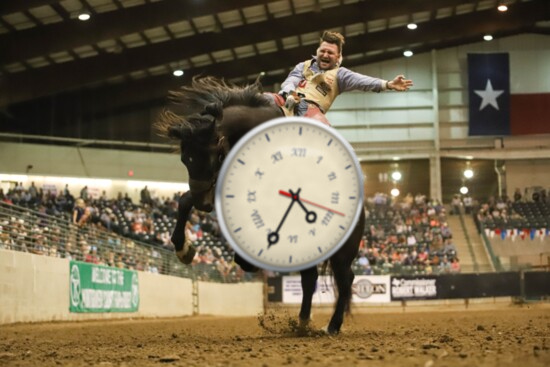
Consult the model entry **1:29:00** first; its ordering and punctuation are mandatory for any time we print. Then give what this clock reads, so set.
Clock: **4:34:18**
